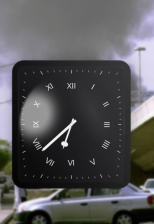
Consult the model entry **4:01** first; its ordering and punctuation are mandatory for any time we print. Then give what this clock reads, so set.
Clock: **6:38**
